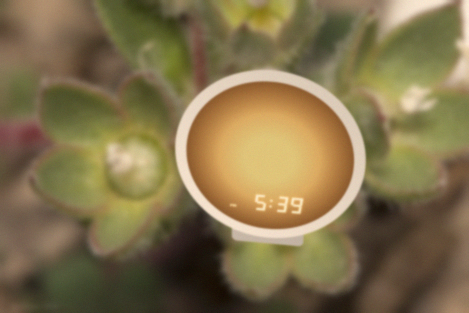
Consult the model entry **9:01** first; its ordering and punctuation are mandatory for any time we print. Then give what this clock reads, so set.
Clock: **5:39**
